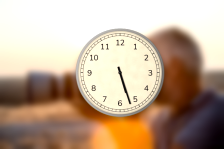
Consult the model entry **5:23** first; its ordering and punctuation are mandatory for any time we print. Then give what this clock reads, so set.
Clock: **5:27**
